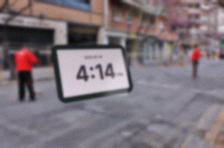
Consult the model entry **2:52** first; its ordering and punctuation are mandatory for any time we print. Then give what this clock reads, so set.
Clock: **4:14**
